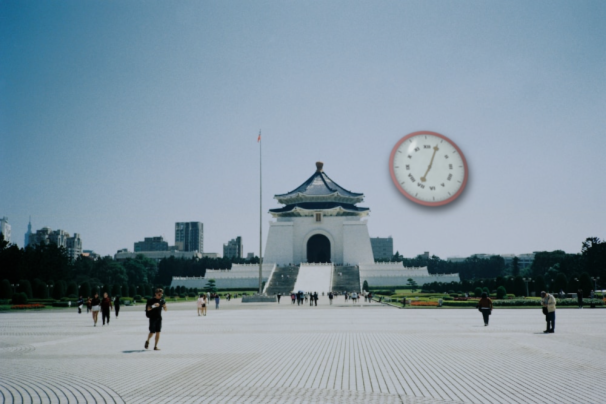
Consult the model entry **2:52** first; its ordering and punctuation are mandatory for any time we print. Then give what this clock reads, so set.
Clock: **7:04**
